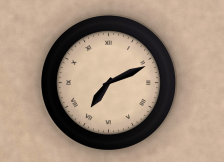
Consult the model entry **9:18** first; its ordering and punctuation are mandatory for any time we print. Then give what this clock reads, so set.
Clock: **7:11**
